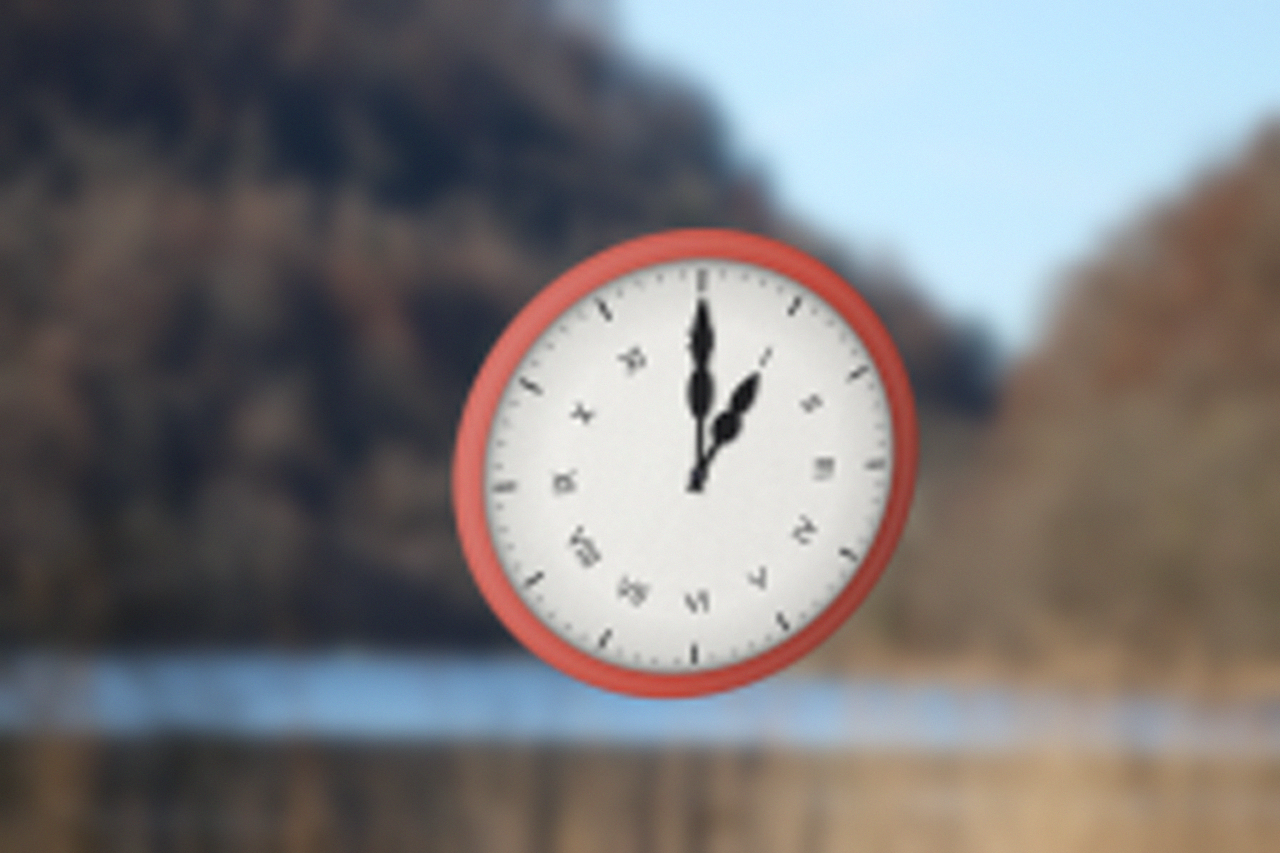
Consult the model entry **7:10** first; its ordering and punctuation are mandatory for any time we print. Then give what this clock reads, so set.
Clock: **1:00**
